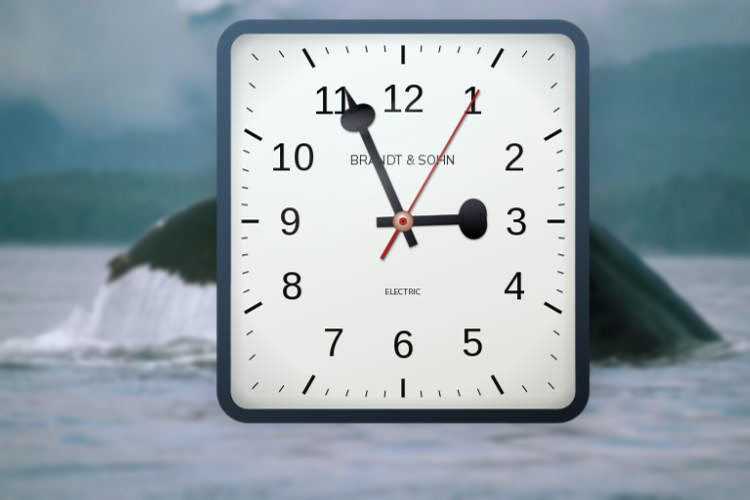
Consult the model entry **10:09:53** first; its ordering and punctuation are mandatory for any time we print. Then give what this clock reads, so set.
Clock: **2:56:05**
